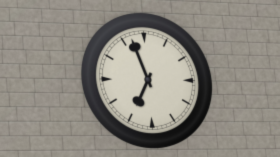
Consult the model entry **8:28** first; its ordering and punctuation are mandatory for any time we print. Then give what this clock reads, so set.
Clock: **6:57**
